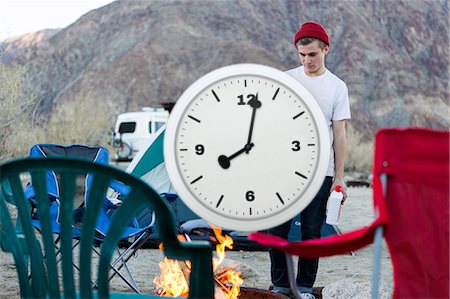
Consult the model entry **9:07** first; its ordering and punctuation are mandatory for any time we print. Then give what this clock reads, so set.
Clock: **8:02**
